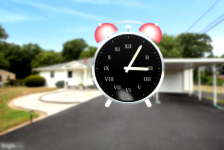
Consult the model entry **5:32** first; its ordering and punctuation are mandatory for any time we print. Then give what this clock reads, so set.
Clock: **3:05**
